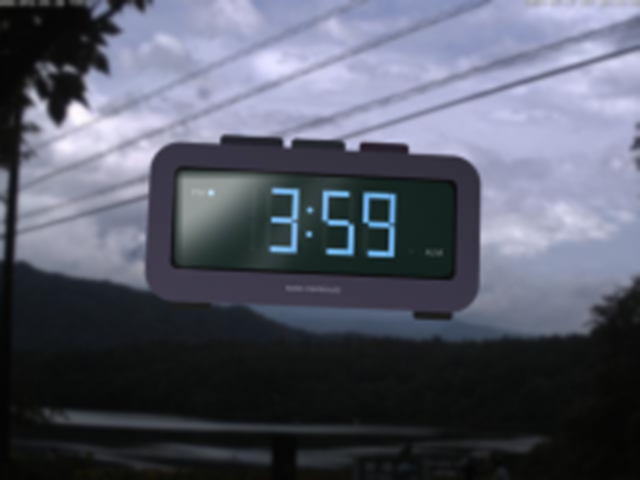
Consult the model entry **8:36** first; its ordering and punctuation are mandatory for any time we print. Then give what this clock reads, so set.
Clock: **3:59**
